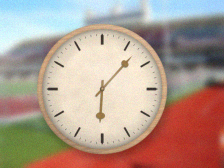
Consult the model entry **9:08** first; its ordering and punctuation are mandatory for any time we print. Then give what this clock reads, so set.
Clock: **6:07**
